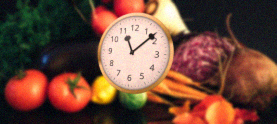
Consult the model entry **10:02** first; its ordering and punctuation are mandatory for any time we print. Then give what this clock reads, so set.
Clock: **11:08**
